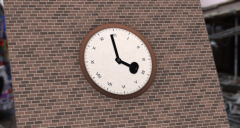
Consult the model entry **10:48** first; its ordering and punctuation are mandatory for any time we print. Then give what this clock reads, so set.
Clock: **3:59**
